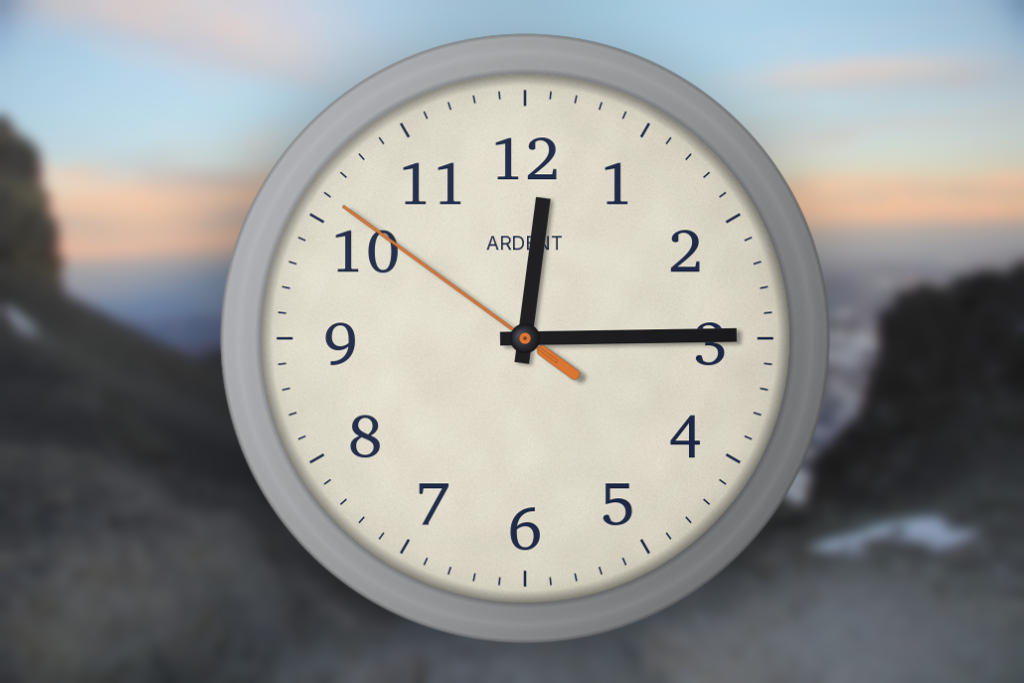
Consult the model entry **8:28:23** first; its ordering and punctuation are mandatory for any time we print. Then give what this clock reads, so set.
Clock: **12:14:51**
